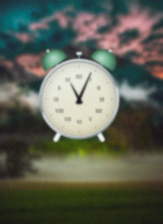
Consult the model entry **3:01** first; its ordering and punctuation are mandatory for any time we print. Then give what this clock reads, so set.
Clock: **11:04**
